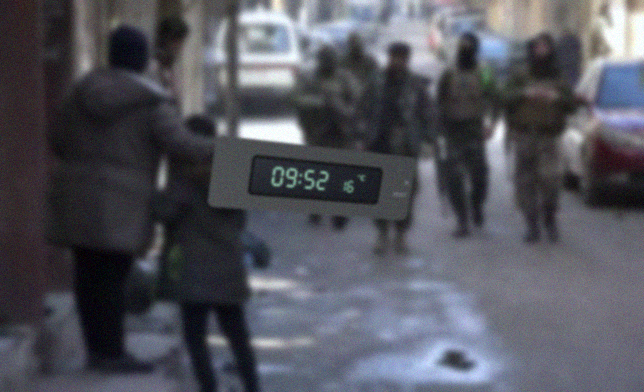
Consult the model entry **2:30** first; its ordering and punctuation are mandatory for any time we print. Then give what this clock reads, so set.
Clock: **9:52**
